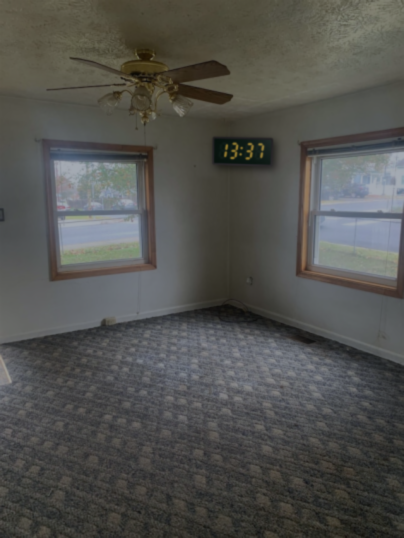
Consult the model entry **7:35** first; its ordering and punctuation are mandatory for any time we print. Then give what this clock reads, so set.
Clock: **13:37**
